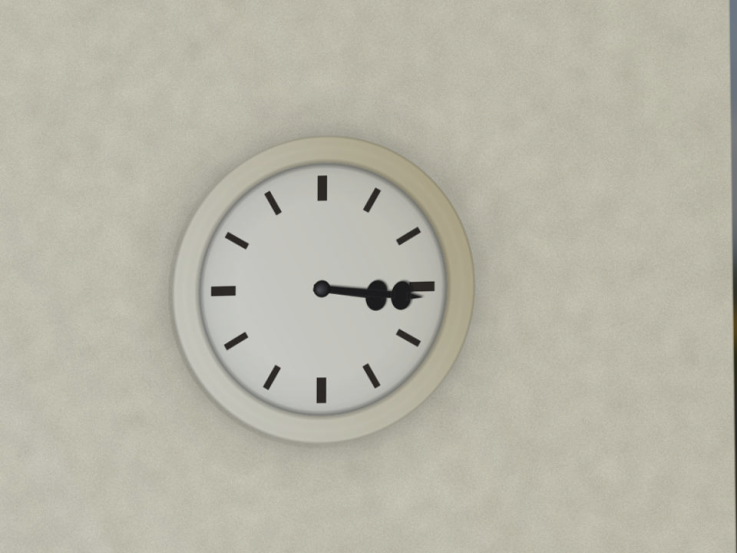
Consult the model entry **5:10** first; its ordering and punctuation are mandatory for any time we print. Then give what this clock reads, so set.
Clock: **3:16**
